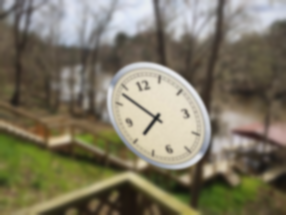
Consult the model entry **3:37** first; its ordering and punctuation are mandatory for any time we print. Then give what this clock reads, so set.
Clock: **7:53**
